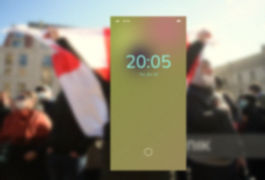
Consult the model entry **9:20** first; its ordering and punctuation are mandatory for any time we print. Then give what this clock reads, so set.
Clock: **20:05**
